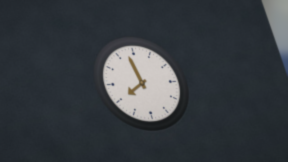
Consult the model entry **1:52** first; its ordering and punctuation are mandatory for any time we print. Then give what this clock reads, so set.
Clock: **7:58**
